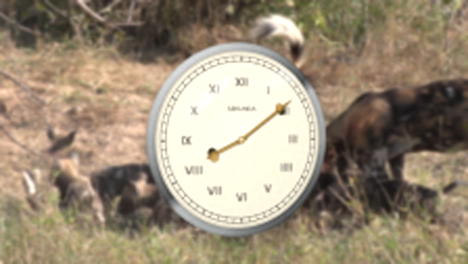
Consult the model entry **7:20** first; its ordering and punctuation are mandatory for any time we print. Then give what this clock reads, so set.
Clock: **8:09**
